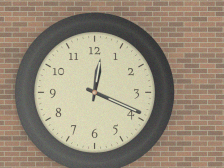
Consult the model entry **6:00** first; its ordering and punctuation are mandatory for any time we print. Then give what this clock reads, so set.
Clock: **12:19**
